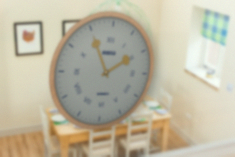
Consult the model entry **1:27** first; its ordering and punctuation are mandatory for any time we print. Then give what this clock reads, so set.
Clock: **1:55**
